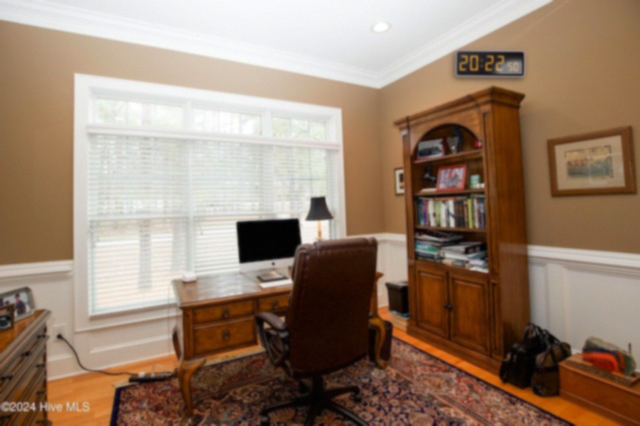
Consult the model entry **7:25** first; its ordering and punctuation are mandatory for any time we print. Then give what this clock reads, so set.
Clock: **20:22**
